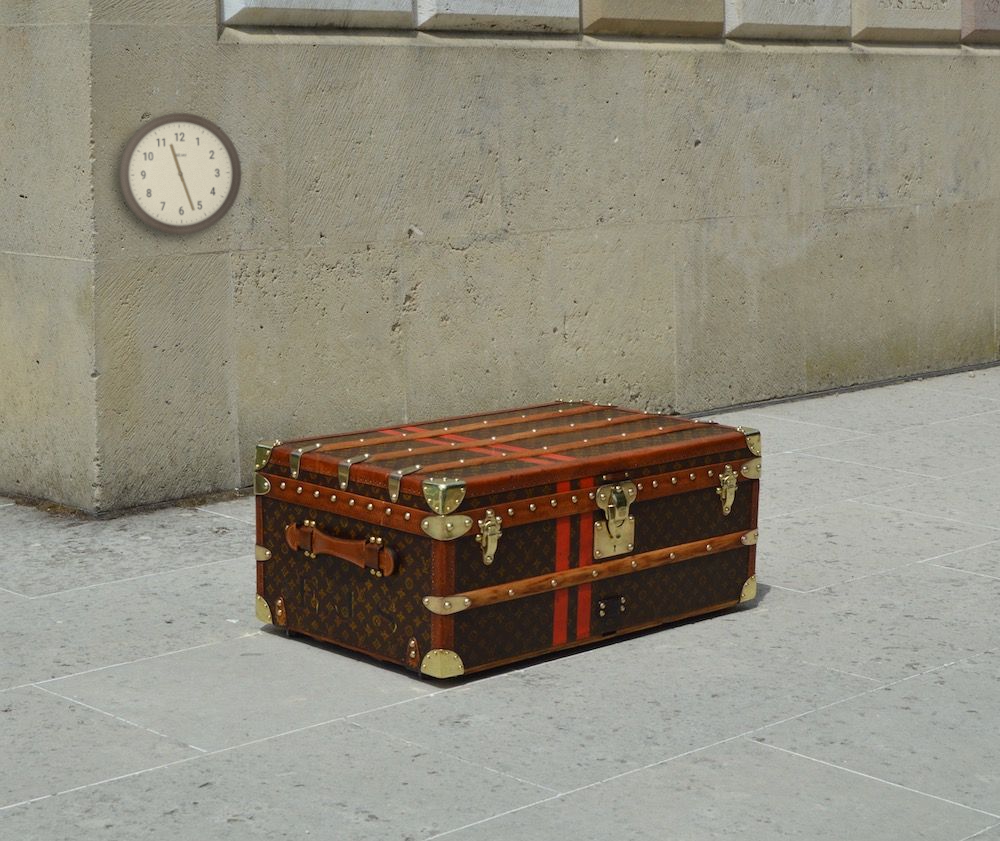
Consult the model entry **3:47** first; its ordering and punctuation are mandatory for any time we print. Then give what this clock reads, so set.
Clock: **11:27**
